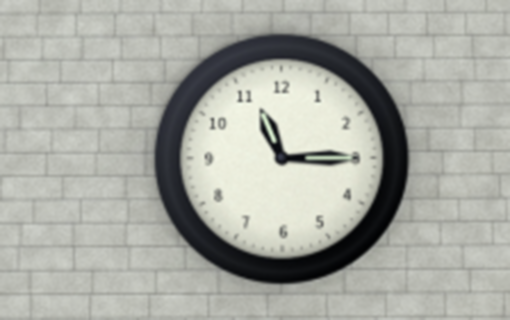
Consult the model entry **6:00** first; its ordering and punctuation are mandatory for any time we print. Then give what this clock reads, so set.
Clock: **11:15**
